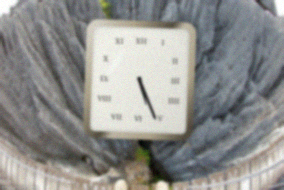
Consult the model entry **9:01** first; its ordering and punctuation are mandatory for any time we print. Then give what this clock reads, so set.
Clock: **5:26**
